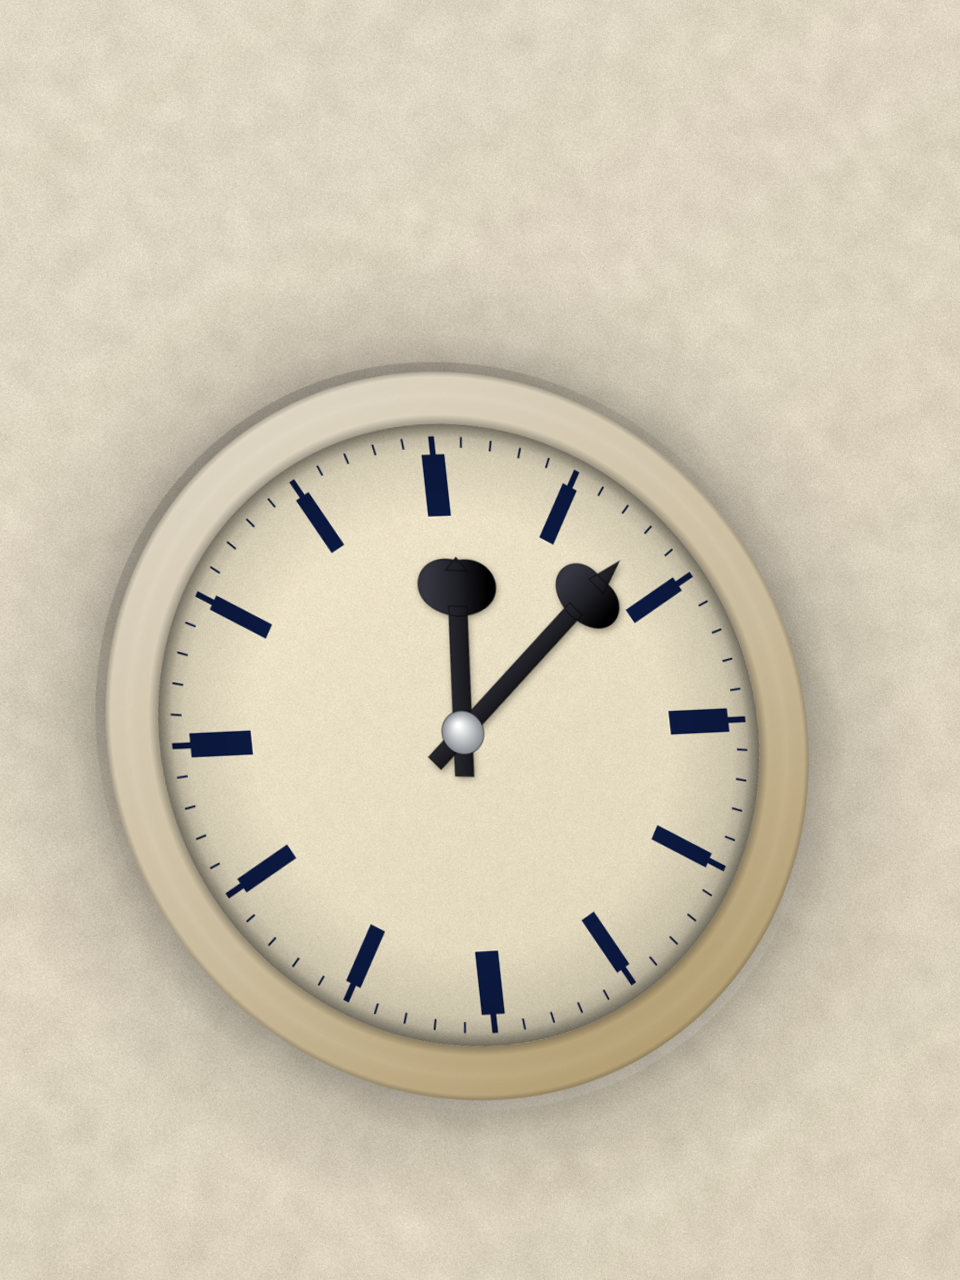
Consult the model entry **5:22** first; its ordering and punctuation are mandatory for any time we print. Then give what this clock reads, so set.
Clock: **12:08**
